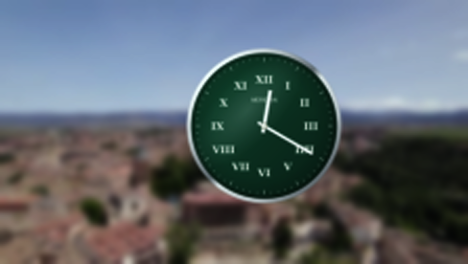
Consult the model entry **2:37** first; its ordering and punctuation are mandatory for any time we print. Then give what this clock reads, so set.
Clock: **12:20**
